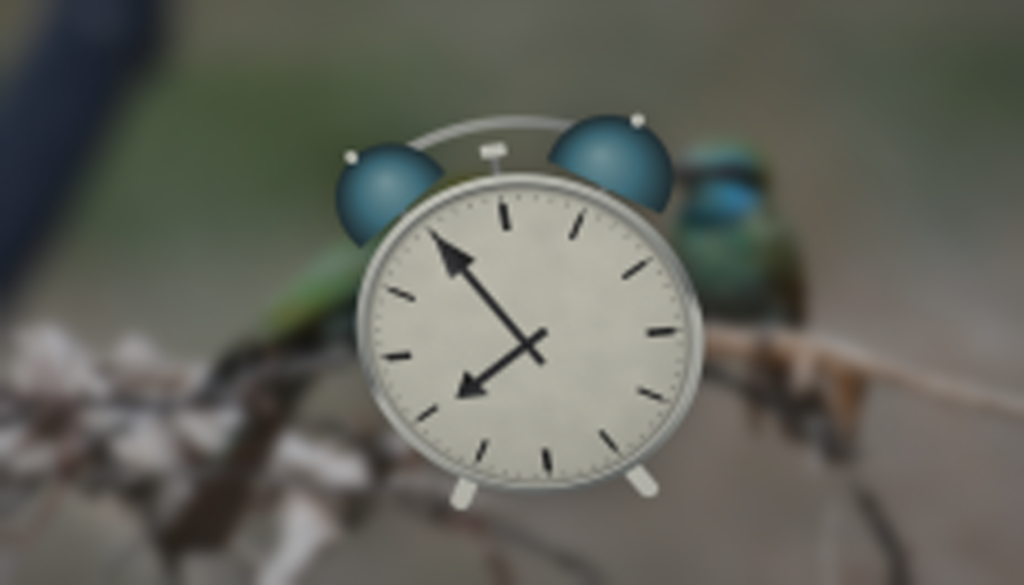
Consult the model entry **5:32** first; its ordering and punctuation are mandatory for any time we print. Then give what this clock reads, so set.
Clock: **7:55**
